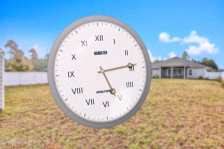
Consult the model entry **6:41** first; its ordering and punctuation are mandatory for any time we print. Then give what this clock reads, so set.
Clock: **5:14**
